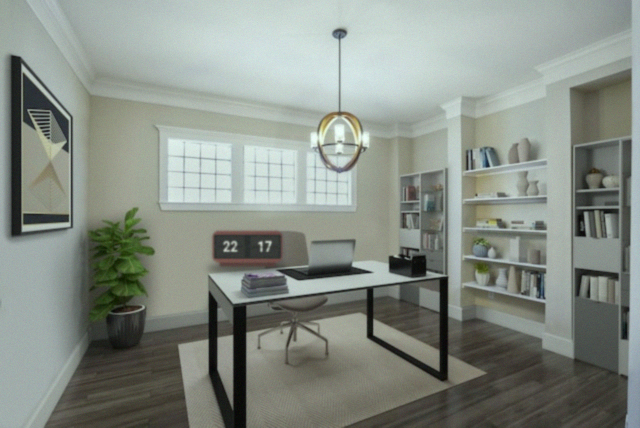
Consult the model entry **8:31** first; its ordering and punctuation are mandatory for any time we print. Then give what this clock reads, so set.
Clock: **22:17**
